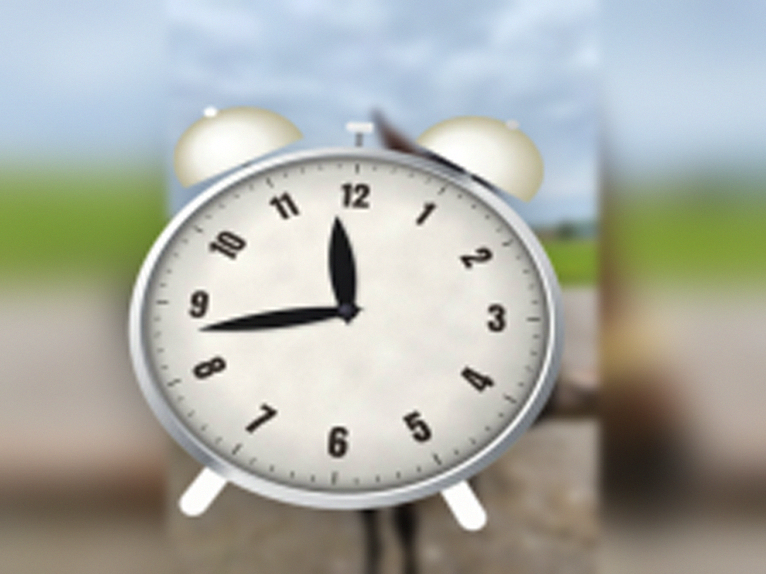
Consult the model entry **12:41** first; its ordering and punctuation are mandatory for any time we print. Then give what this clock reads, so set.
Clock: **11:43**
